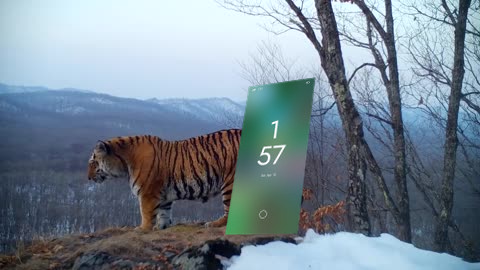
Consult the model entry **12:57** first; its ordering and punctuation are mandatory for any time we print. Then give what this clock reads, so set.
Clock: **1:57**
